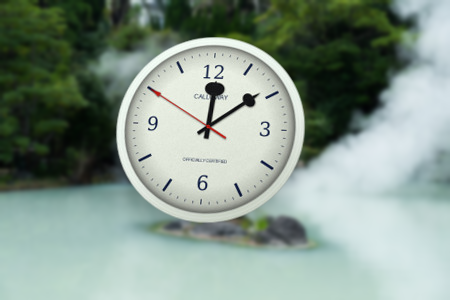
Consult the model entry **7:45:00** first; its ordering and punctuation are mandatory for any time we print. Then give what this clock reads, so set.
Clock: **12:08:50**
